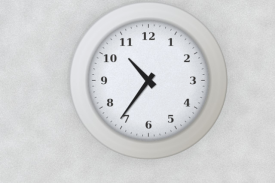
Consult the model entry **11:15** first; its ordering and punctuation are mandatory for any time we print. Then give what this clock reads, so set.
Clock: **10:36**
